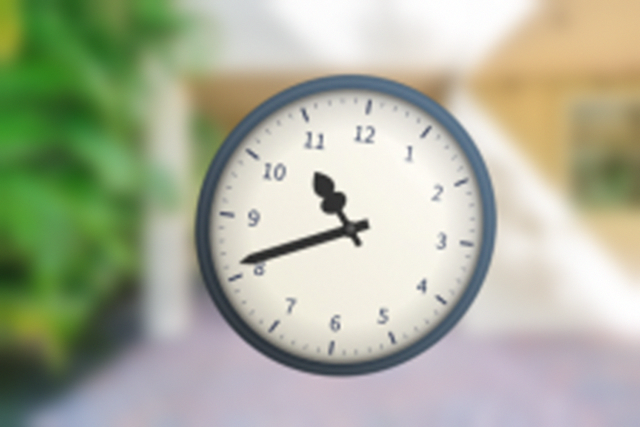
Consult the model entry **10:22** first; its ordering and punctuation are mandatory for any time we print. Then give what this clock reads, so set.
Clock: **10:41**
